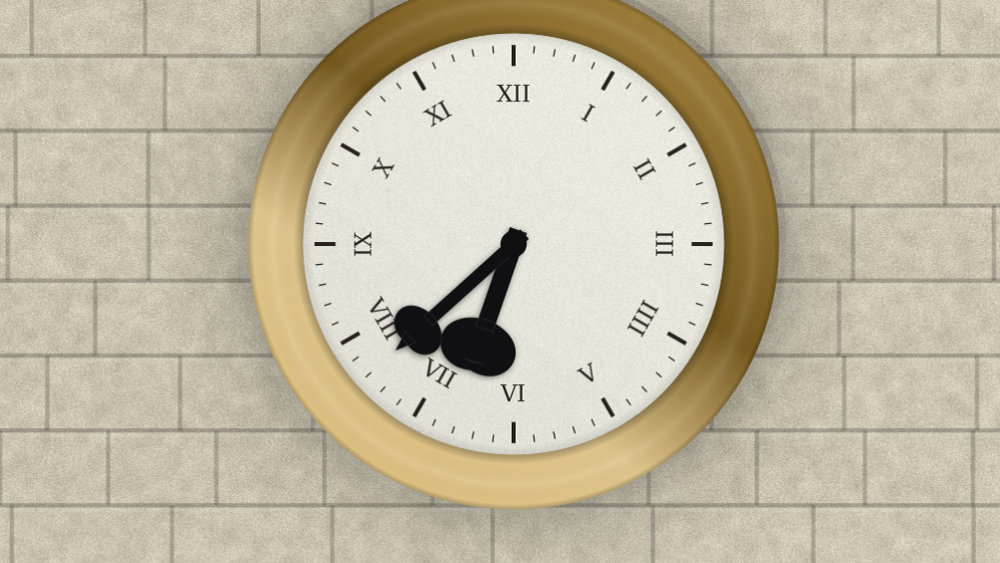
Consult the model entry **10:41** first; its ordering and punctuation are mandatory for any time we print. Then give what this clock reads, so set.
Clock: **6:38**
